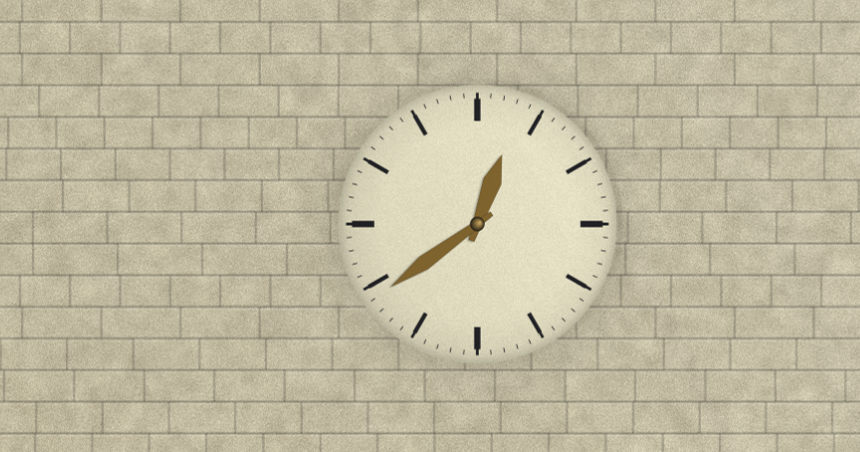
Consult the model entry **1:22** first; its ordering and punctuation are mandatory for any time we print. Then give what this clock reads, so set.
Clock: **12:39**
